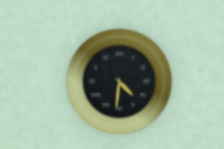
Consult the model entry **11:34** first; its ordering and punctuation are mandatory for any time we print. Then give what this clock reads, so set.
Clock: **4:31**
